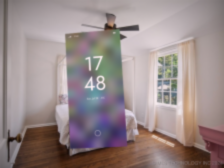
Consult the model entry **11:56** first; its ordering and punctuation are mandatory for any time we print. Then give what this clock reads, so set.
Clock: **17:48**
